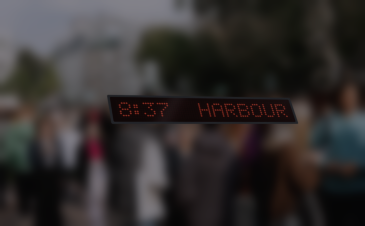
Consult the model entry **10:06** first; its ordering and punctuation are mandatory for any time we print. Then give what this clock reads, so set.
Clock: **8:37**
